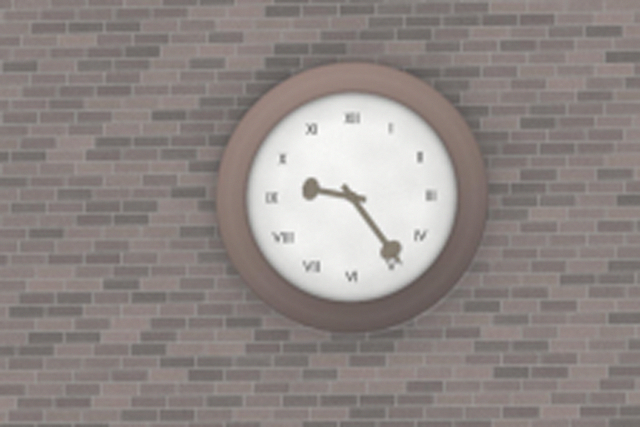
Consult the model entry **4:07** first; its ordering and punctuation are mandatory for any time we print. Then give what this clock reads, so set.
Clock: **9:24**
